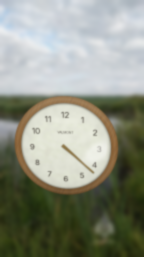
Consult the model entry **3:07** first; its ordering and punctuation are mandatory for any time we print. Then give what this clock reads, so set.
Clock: **4:22**
